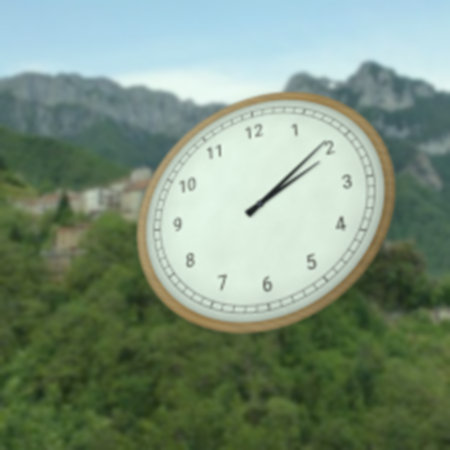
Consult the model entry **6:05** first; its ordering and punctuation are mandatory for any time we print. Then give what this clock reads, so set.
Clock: **2:09**
